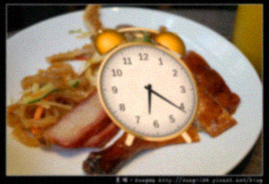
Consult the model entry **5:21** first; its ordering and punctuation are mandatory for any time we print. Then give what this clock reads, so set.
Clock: **6:21**
